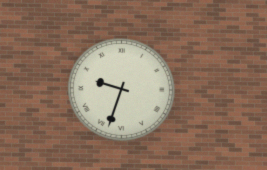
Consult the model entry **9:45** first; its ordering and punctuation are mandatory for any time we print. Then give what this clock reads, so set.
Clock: **9:33**
